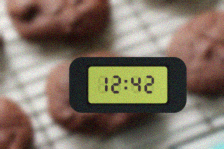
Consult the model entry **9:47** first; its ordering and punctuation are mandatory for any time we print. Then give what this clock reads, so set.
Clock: **12:42**
